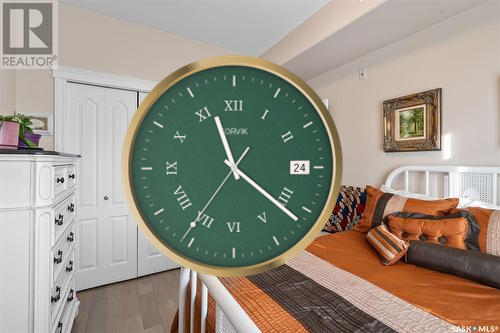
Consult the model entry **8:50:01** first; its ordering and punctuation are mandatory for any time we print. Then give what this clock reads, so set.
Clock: **11:21:36**
